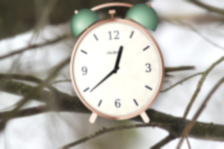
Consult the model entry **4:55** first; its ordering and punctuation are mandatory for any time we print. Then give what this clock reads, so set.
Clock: **12:39**
